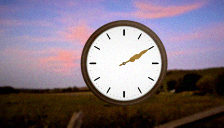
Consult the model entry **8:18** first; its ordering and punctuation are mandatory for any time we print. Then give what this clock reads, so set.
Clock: **2:10**
